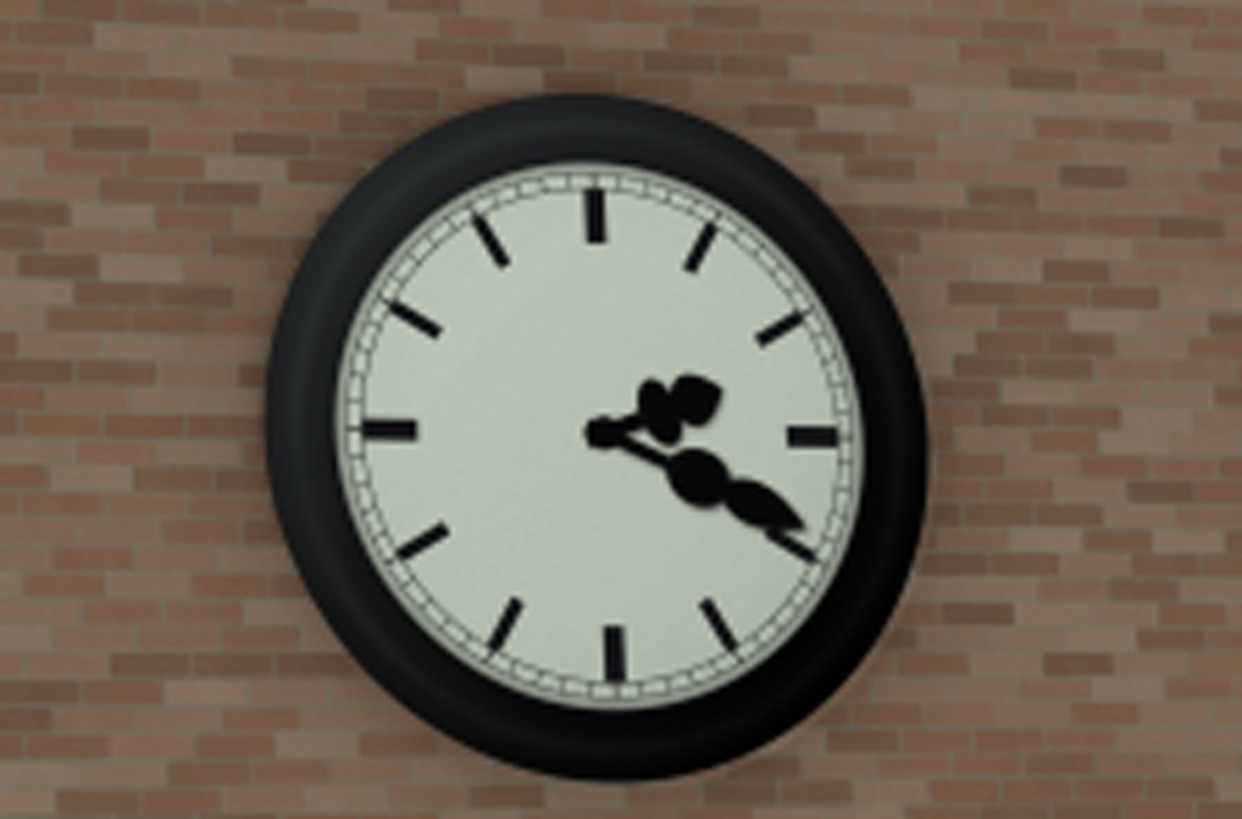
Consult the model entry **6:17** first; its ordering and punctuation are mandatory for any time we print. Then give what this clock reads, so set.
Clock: **2:19**
